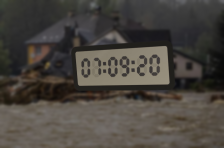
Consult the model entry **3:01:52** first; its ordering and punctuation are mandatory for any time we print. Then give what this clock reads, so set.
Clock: **7:09:20**
